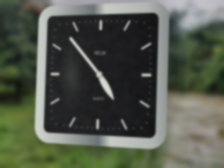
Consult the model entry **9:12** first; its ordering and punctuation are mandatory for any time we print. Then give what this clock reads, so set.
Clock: **4:53**
